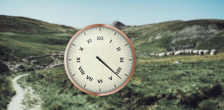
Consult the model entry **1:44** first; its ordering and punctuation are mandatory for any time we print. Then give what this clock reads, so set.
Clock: **4:22**
